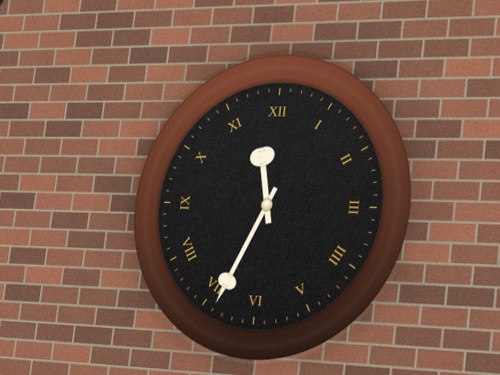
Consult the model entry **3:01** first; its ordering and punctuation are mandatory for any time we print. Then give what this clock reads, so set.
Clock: **11:34**
